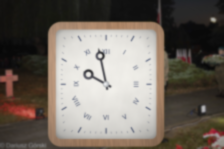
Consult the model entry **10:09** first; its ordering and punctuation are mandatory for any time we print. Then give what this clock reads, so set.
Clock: **9:58**
